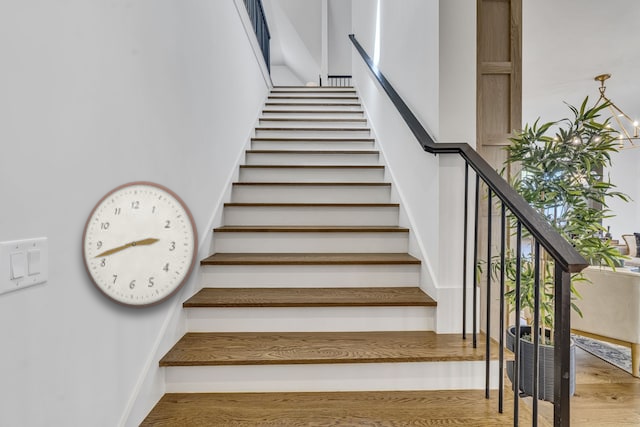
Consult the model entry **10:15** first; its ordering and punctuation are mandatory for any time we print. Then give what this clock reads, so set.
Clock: **2:42**
